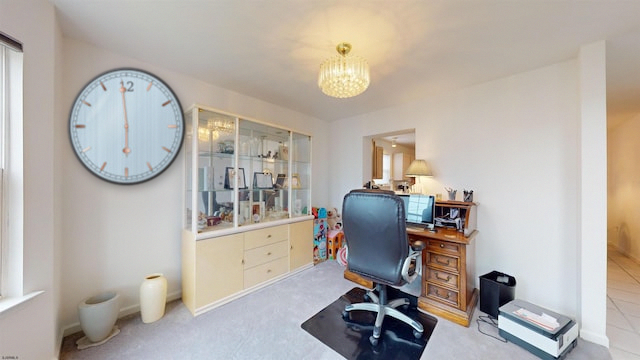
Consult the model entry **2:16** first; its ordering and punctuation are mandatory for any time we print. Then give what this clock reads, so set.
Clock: **5:59**
